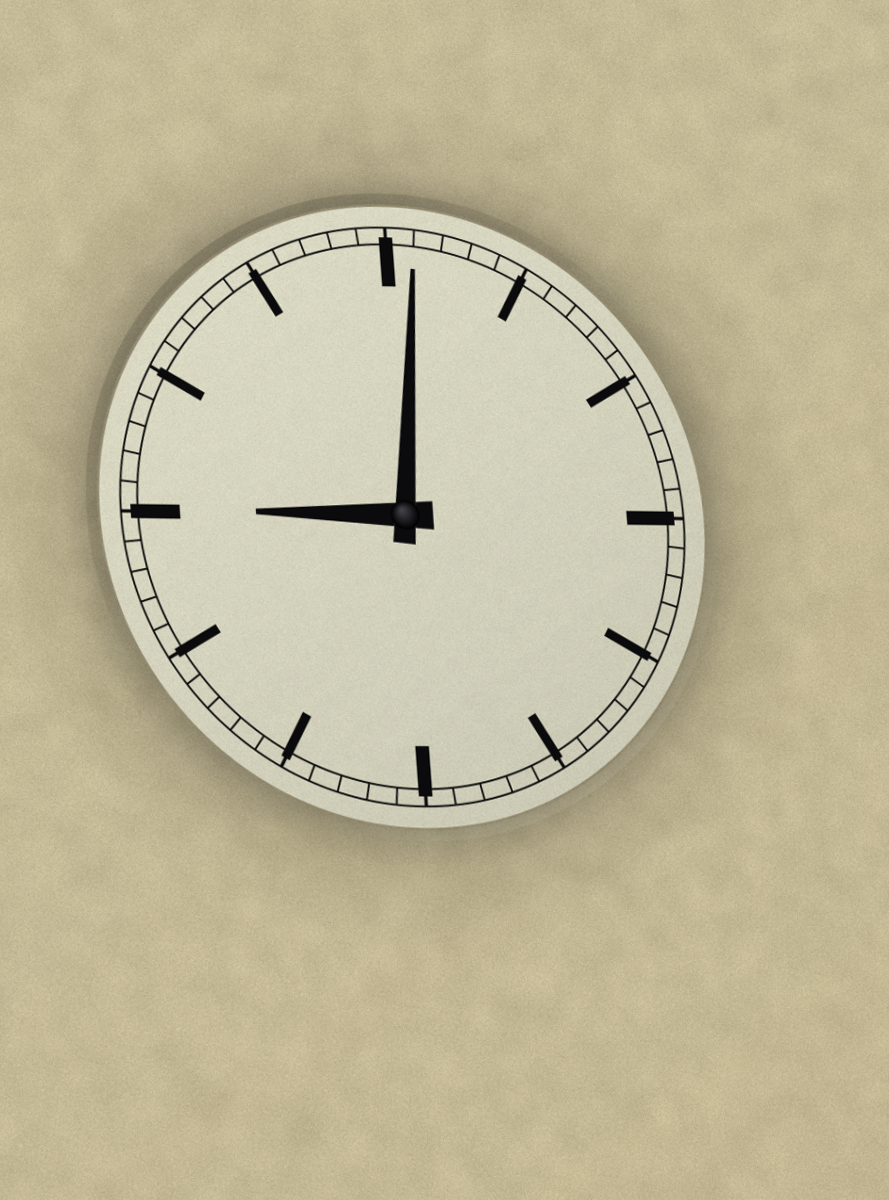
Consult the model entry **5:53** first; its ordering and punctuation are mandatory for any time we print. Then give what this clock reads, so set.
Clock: **9:01**
